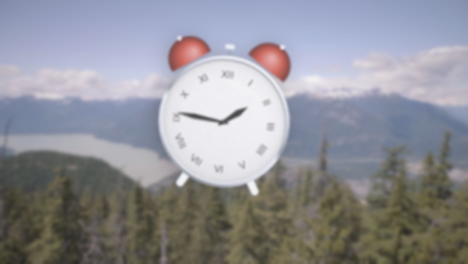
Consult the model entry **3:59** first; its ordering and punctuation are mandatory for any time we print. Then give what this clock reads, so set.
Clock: **1:46**
